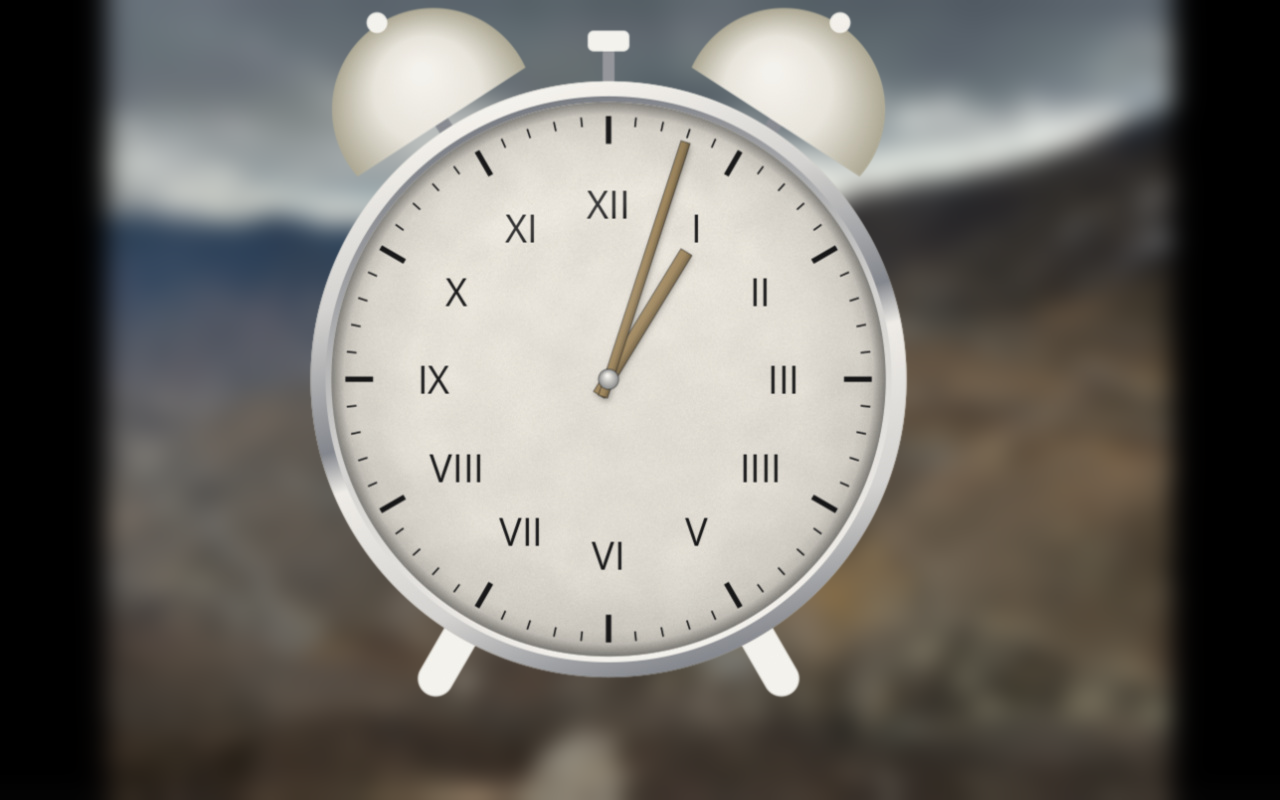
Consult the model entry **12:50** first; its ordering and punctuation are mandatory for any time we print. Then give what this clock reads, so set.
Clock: **1:03**
